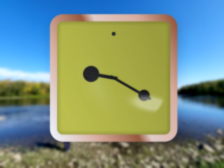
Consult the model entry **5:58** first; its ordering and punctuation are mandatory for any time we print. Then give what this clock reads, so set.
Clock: **9:20**
